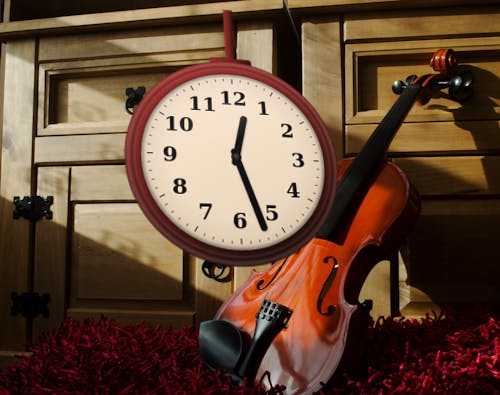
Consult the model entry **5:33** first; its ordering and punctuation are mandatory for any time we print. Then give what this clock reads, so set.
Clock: **12:27**
